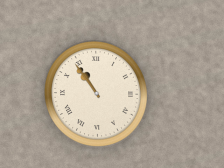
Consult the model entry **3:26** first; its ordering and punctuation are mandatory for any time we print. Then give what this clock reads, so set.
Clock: **10:54**
